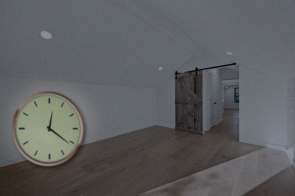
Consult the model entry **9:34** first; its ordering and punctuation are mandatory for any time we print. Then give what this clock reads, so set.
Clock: **12:21**
